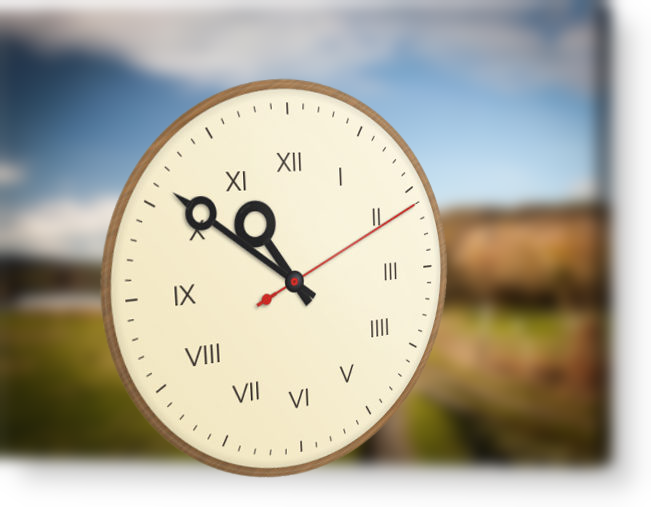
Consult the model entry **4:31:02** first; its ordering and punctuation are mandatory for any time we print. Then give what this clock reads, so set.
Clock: **10:51:11**
